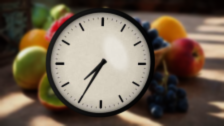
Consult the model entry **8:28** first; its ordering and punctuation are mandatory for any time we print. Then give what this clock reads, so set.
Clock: **7:35**
